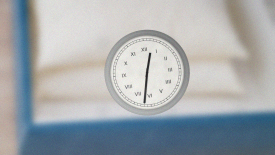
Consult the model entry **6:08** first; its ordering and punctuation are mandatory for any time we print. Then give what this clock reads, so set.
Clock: **12:32**
